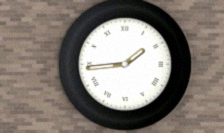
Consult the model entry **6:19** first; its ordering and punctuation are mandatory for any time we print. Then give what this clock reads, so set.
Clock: **1:44**
